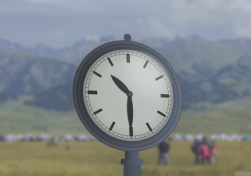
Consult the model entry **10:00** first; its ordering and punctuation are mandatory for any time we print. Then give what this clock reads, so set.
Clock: **10:30**
